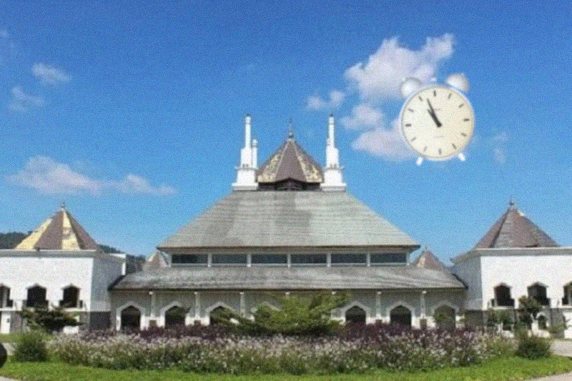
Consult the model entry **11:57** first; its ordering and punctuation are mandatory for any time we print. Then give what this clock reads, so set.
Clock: **10:57**
